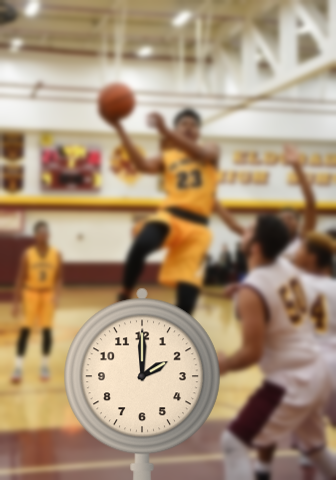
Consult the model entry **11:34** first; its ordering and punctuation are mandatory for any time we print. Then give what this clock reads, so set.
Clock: **2:00**
